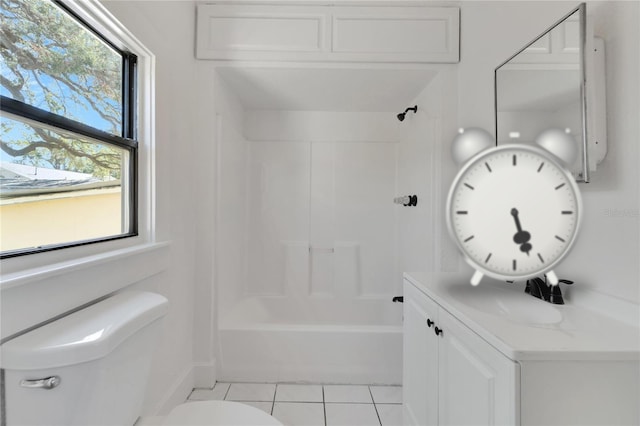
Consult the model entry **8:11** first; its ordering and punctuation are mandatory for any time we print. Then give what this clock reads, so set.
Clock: **5:27**
